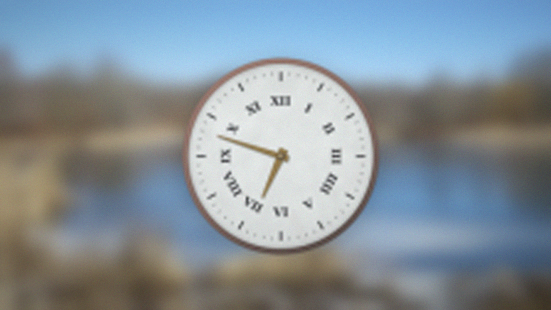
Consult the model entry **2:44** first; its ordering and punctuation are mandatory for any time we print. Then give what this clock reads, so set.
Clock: **6:48**
